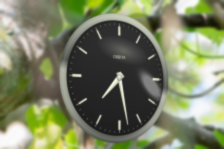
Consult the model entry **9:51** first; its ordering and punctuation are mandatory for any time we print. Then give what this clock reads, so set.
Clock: **7:28**
